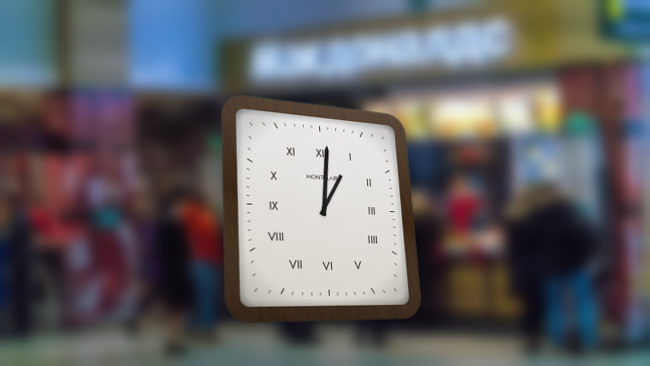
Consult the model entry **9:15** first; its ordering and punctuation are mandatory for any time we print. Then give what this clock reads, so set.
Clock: **1:01**
